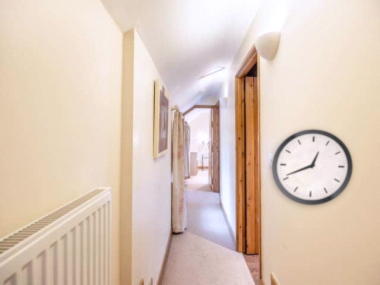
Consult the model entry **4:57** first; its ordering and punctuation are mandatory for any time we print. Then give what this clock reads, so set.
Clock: **12:41**
